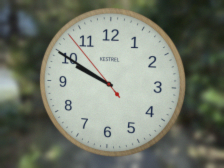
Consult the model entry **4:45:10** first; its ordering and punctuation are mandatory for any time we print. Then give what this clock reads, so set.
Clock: **9:49:53**
